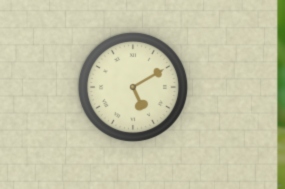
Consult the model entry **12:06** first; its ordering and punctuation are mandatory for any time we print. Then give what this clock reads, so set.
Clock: **5:10**
